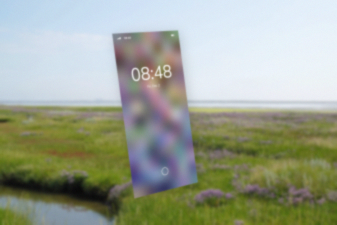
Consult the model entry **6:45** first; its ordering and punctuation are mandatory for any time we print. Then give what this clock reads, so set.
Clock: **8:48**
